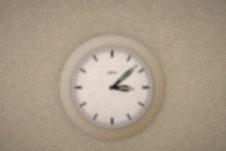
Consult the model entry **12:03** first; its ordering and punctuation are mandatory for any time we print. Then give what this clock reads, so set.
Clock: **3:08**
